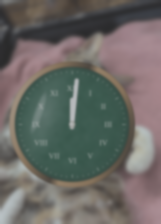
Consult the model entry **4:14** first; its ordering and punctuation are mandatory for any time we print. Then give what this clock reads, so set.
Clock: **12:01**
